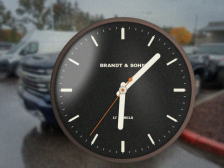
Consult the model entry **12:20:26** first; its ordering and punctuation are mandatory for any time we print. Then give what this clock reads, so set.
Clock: **6:07:36**
